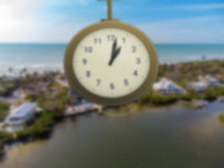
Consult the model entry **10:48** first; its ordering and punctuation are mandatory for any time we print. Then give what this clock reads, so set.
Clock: **1:02**
